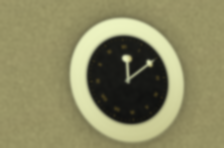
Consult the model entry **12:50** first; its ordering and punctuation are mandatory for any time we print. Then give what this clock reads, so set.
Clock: **12:10**
